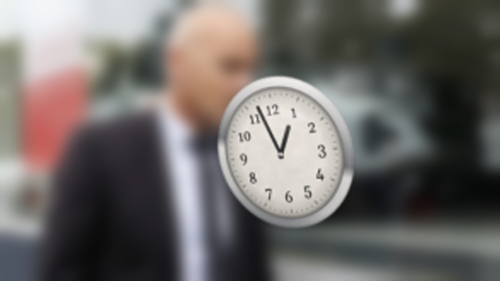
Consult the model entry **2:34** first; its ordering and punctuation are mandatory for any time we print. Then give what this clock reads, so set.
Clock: **12:57**
